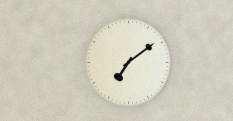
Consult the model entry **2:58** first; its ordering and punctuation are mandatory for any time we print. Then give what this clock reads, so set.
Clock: **7:09**
